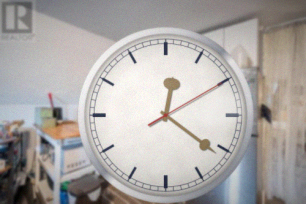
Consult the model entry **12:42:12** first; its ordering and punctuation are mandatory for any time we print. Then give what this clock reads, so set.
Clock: **12:21:10**
